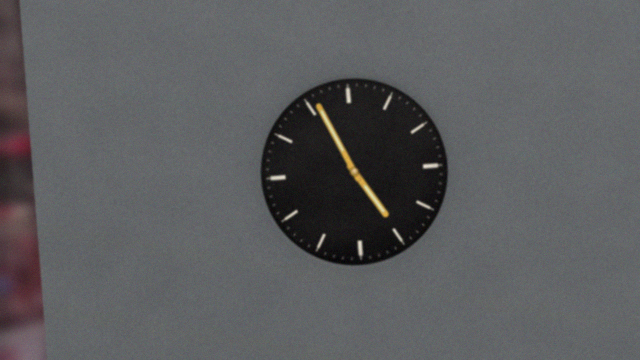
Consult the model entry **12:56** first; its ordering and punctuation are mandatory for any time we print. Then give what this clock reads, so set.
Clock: **4:56**
